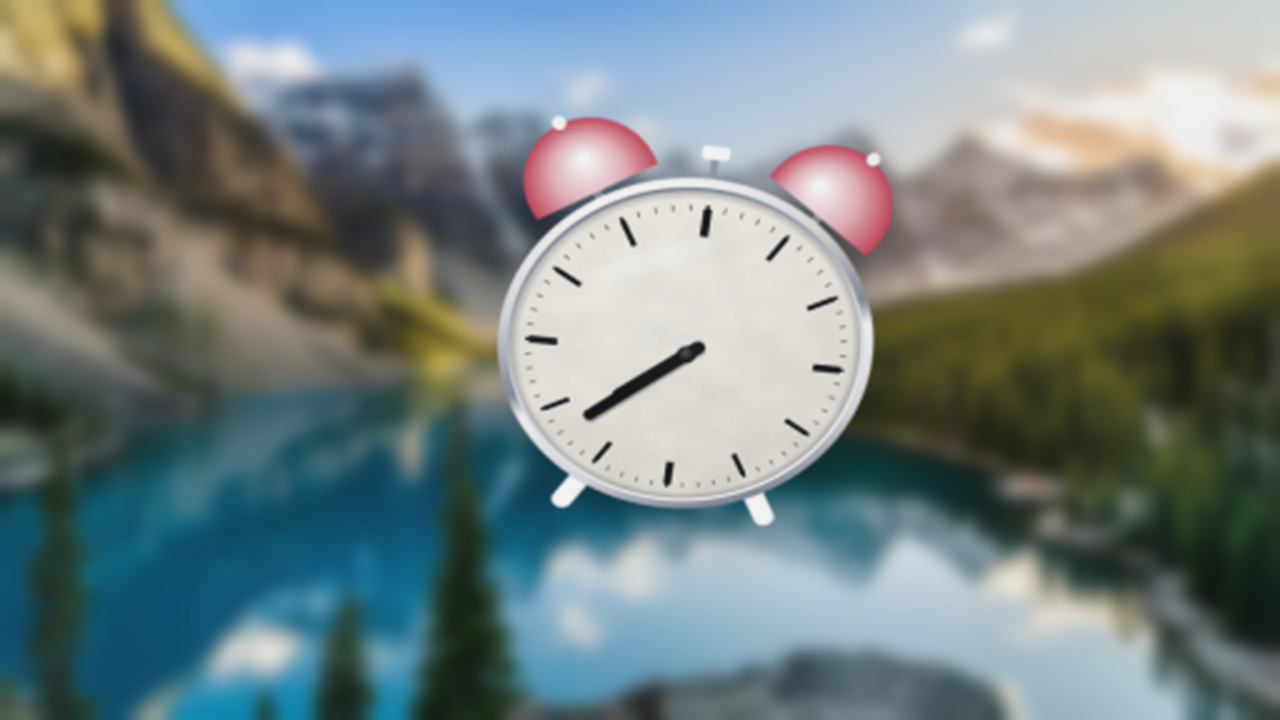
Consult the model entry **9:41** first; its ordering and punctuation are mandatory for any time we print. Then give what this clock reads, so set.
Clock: **7:38**
